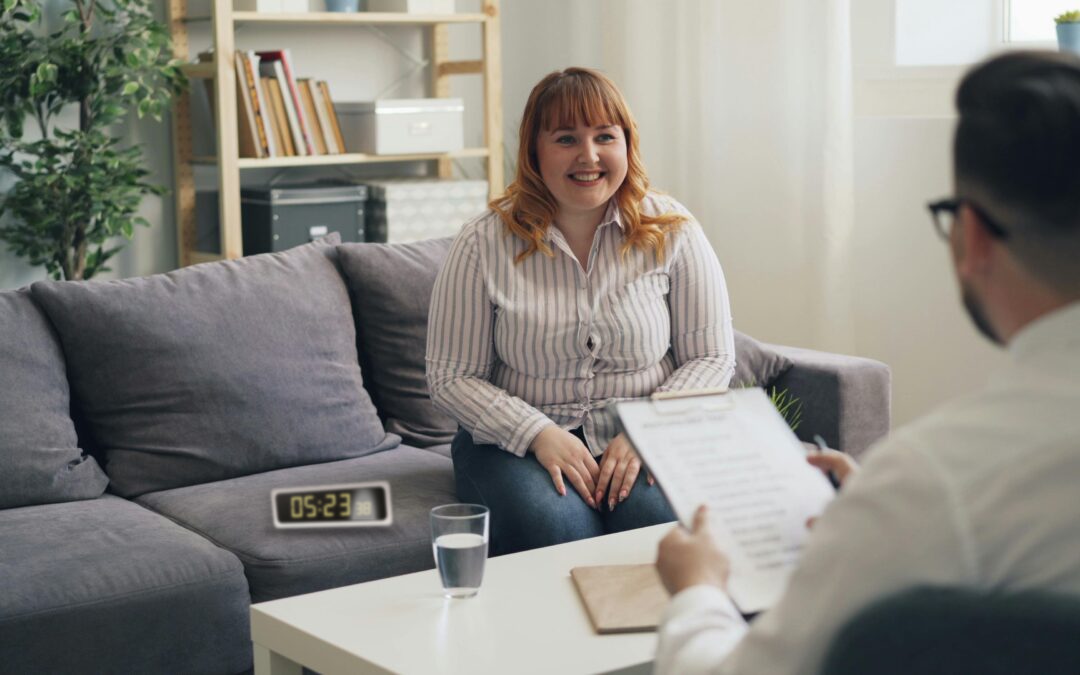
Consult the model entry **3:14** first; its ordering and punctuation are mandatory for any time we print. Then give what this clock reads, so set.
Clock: **5:23**
